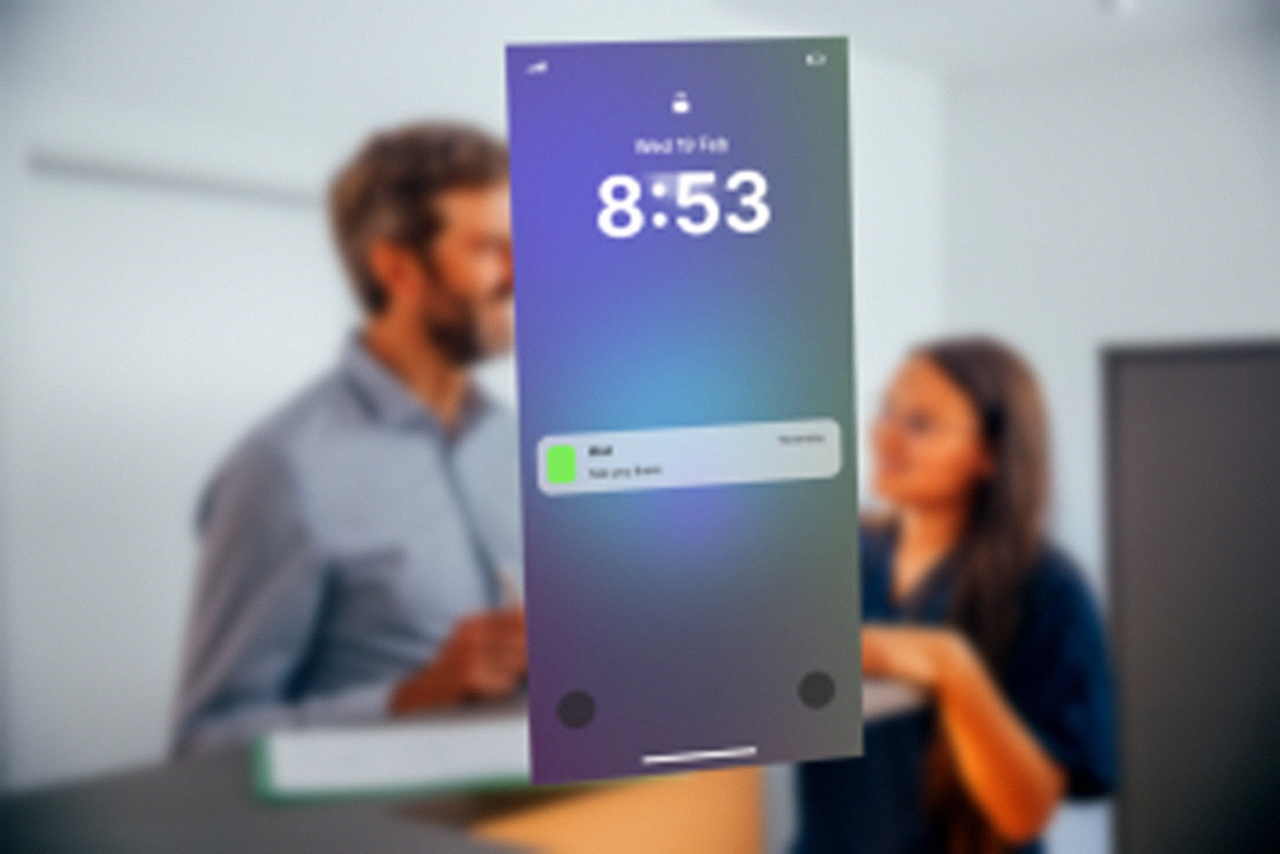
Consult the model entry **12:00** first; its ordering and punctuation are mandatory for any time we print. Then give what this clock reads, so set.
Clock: **8:53**
